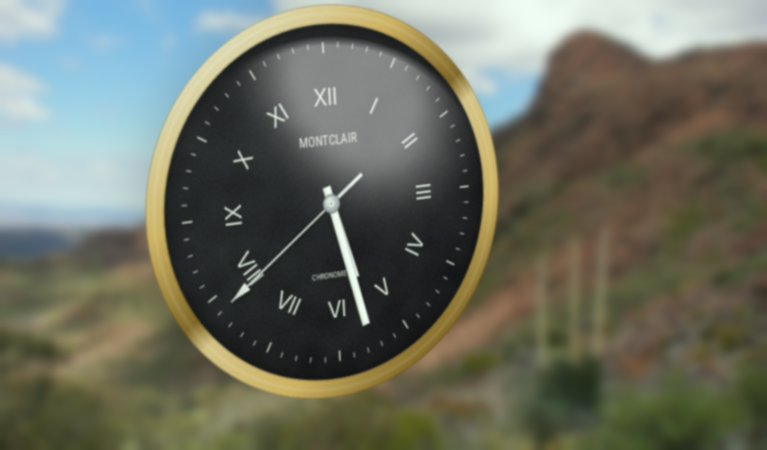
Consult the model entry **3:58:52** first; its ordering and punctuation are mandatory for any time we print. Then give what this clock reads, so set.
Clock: **5:27:39**
